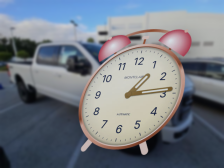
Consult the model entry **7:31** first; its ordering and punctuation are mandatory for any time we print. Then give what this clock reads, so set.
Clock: **1:14**
